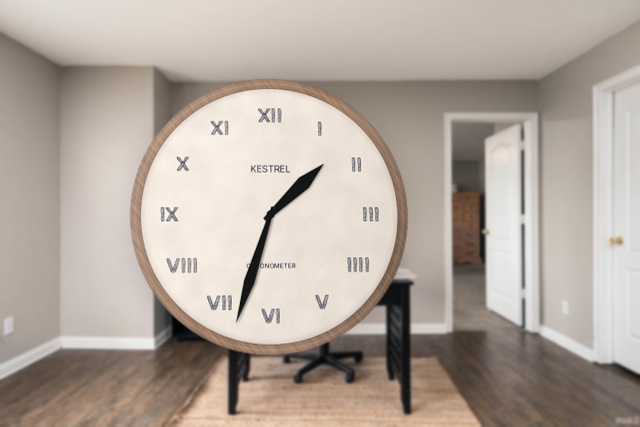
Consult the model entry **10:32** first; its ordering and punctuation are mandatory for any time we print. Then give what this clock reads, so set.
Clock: **1:33**
